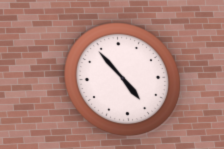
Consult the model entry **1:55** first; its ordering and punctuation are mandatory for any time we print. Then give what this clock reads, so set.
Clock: **4:54**
